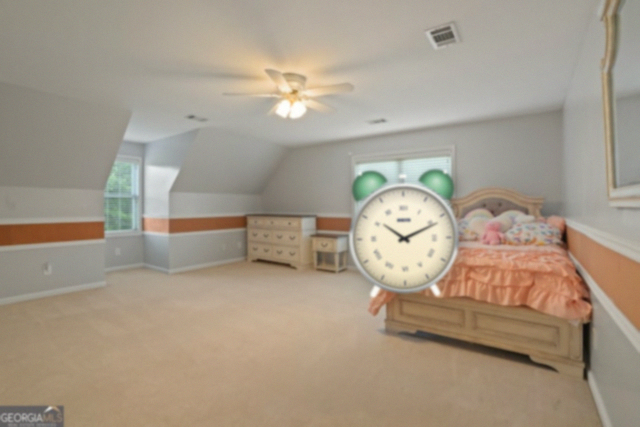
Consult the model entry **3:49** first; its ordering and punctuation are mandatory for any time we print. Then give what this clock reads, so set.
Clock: **10:11**
